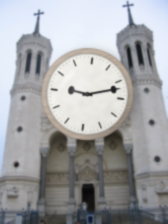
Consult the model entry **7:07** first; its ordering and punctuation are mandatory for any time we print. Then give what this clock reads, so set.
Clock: **9:12**
